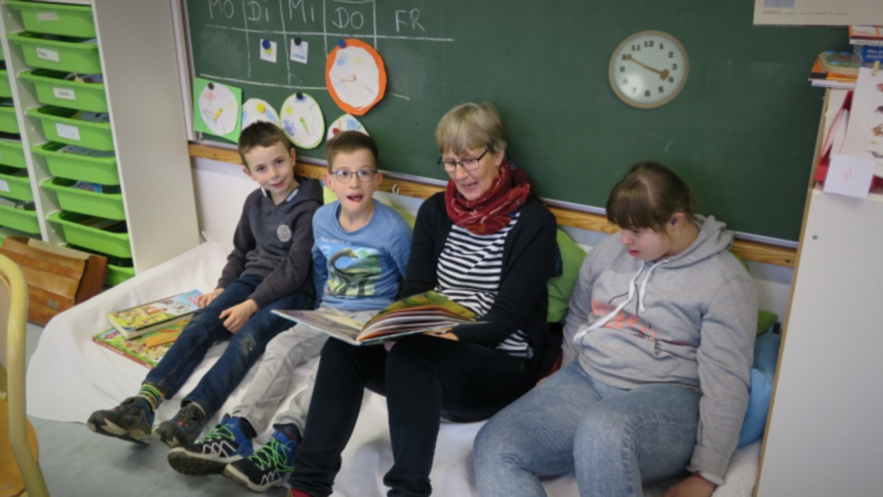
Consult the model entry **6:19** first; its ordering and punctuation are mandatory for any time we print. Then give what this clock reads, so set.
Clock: **3:50**
